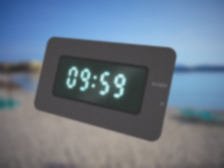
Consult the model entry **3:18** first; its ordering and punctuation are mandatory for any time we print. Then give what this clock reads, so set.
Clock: **9:59**
